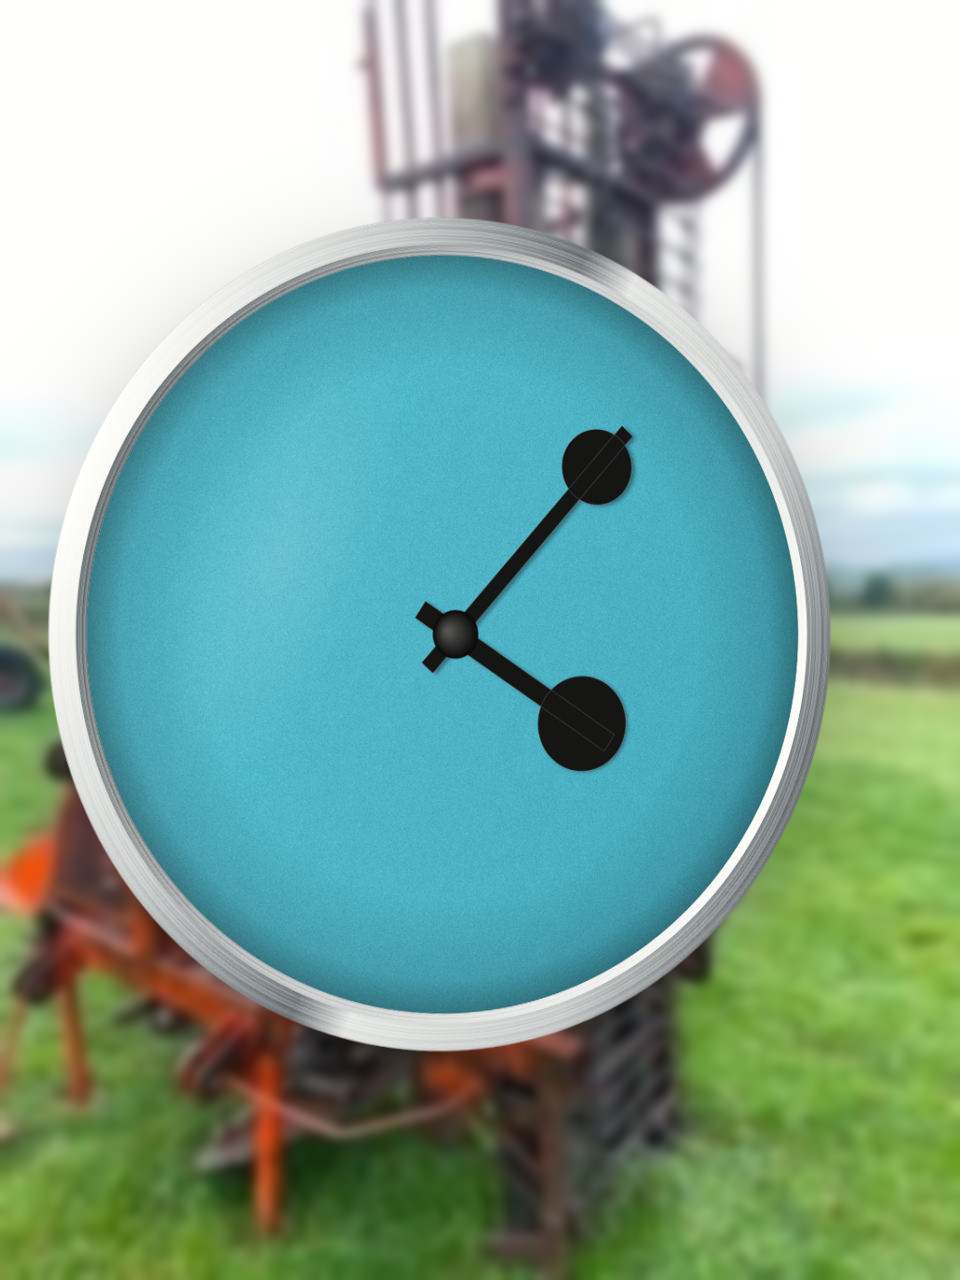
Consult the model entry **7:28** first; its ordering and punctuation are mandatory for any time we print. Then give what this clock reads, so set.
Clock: **4:07**
